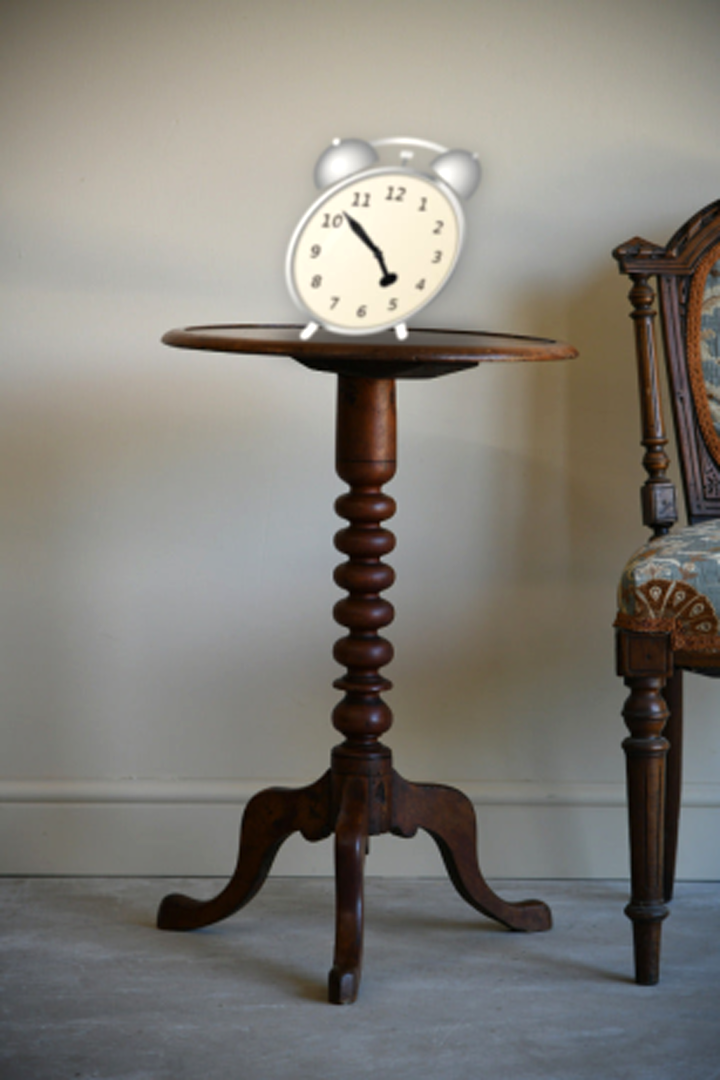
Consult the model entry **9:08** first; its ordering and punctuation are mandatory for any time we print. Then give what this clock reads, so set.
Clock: **4:52**
